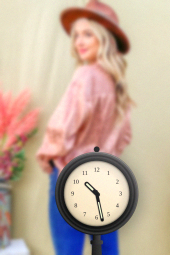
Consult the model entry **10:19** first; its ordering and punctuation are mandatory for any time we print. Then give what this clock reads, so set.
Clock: **10:28**
